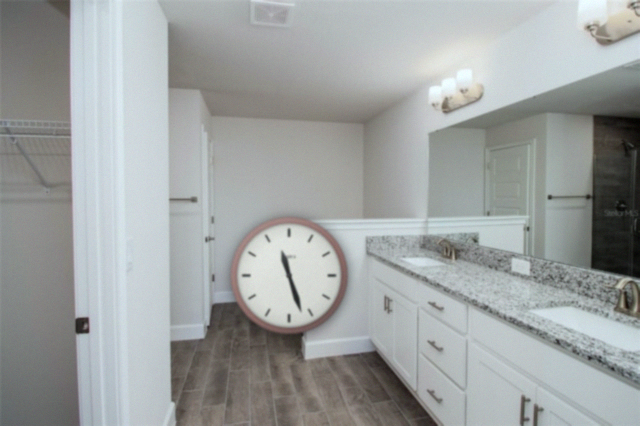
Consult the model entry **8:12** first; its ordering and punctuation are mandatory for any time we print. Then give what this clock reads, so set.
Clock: **11:27**
